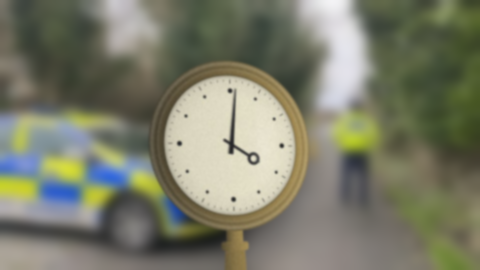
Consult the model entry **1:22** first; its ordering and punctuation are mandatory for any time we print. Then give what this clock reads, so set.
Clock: **4:01**
